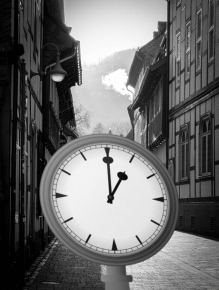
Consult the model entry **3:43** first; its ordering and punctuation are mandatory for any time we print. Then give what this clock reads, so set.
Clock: **1:00**
